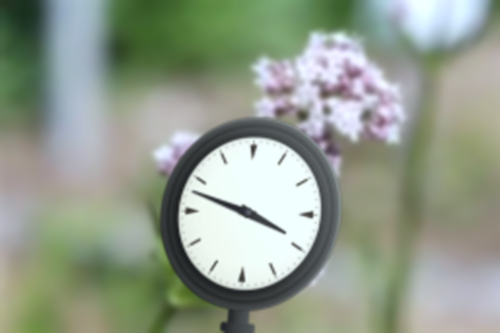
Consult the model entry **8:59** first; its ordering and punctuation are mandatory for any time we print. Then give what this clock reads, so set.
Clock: **3:48**
